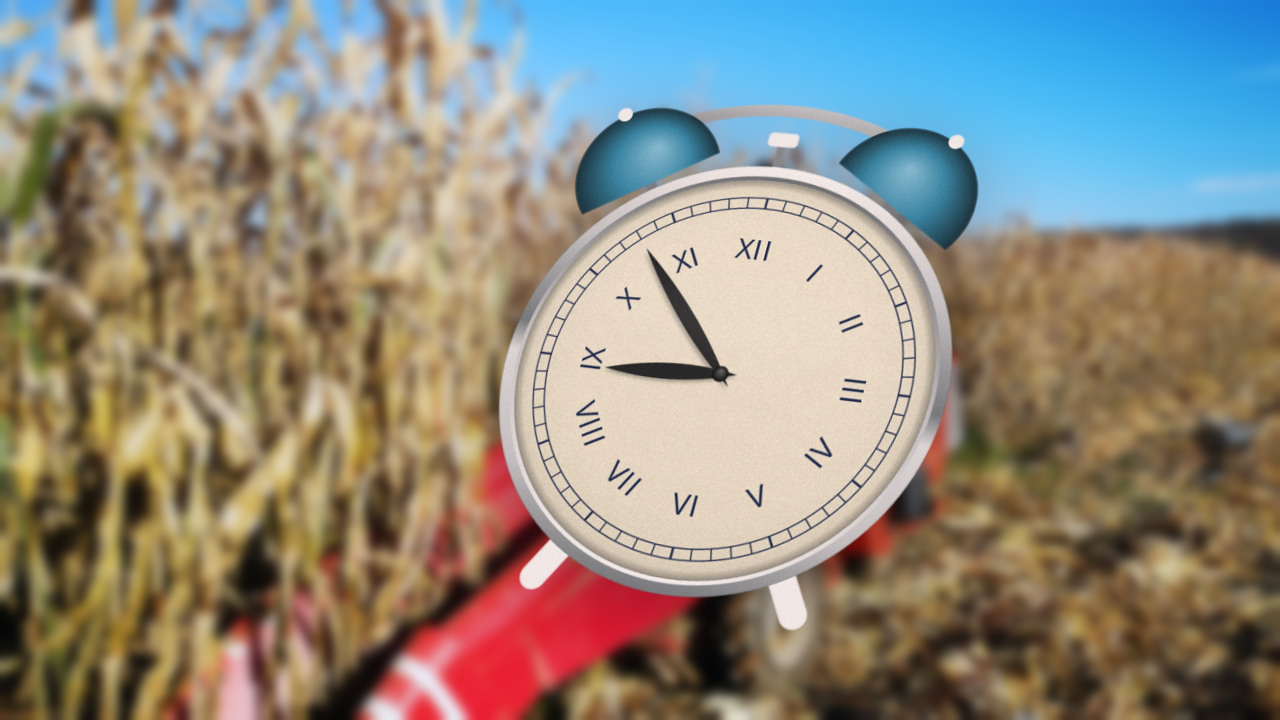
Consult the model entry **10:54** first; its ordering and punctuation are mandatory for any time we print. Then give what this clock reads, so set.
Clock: **8:53**
